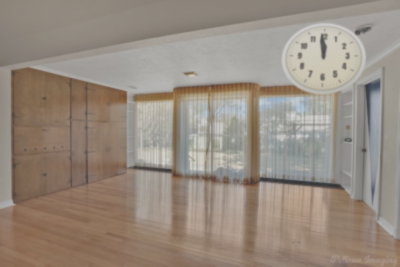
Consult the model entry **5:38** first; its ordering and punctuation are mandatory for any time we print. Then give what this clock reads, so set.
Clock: **11:59**
